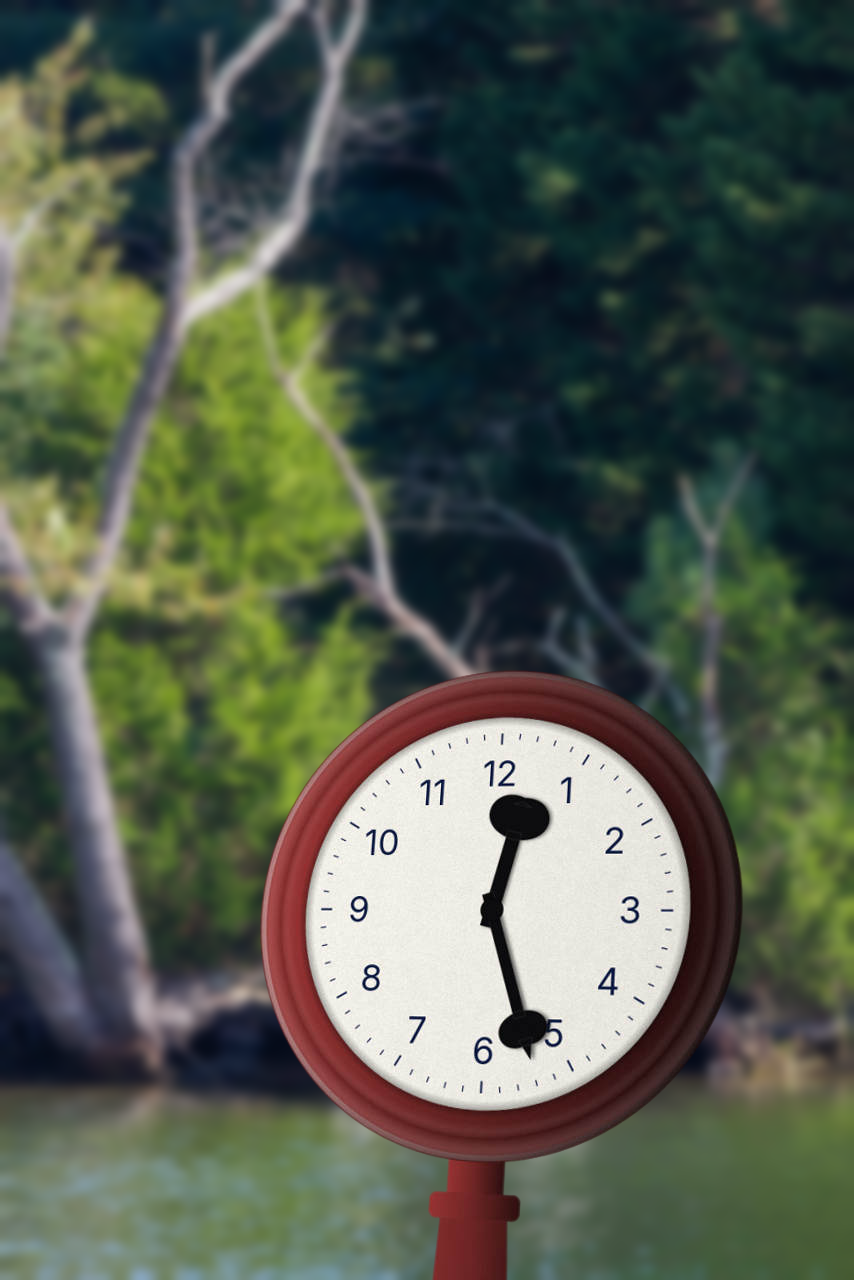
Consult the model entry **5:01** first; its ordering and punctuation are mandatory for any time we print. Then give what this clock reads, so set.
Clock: **12:27**
